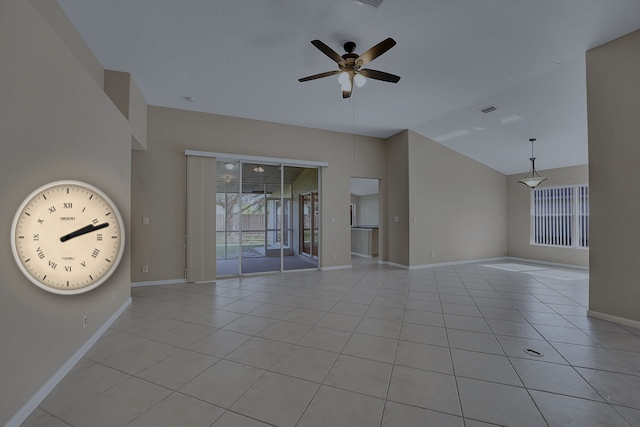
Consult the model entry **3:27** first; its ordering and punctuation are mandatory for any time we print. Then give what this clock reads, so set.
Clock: **2:12**
